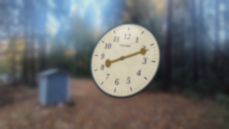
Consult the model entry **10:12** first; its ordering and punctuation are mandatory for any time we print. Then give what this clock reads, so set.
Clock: **8:11**
